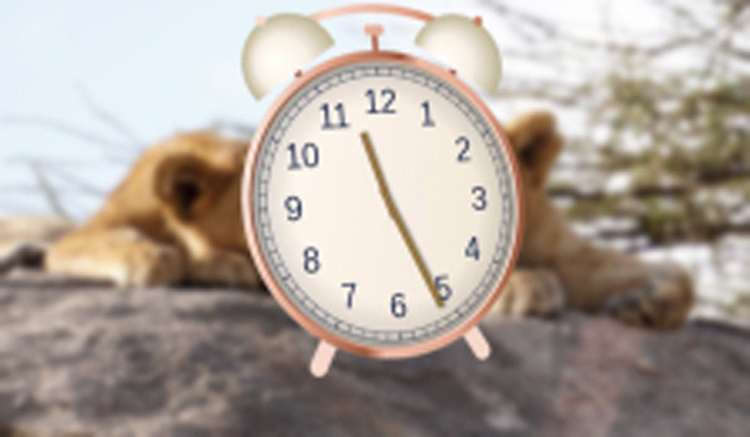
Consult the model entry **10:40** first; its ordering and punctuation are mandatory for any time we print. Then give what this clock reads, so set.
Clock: **11:26**
